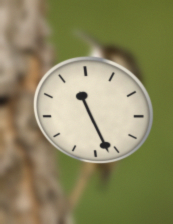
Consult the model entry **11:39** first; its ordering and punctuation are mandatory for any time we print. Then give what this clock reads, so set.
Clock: **11:27**
